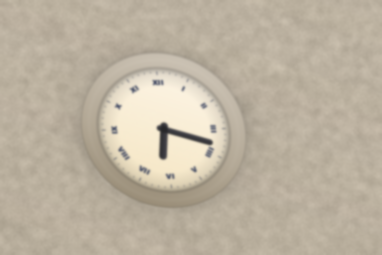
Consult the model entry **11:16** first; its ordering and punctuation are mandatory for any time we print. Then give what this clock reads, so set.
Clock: **6:18**
